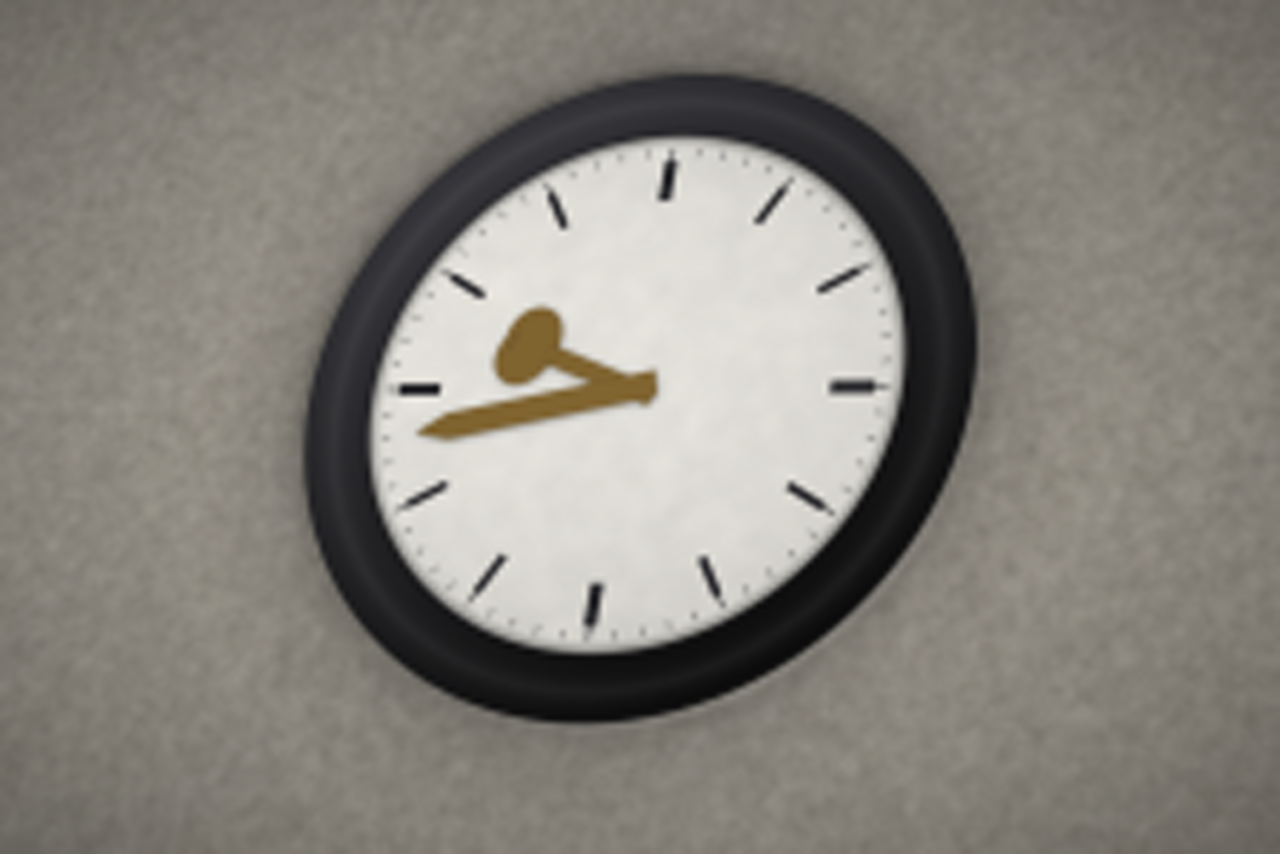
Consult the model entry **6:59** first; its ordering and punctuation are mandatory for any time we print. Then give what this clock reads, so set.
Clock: **9:43**
